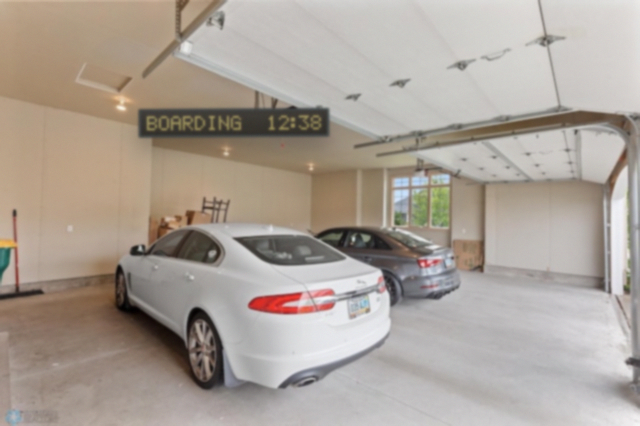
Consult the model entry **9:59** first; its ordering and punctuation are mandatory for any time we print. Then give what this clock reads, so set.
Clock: **12:38**
